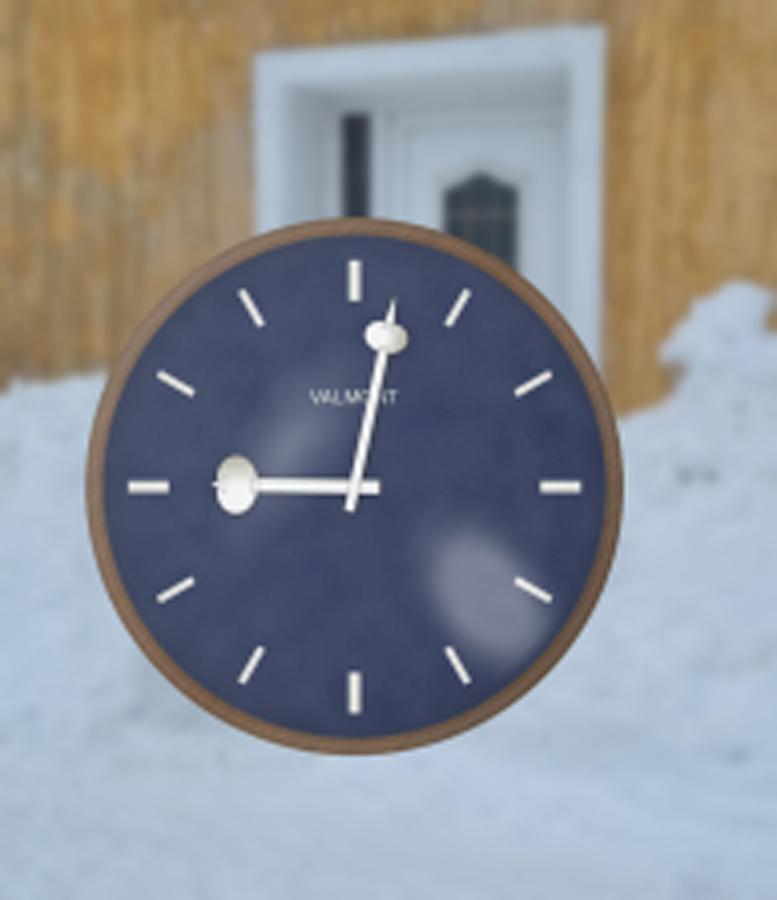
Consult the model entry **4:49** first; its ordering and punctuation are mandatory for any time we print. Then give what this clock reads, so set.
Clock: **9:02**
